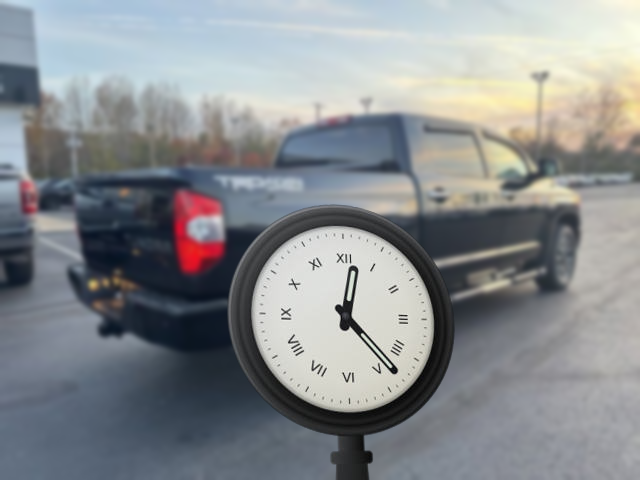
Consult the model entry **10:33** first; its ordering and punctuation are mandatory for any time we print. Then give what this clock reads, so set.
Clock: **12:23**
